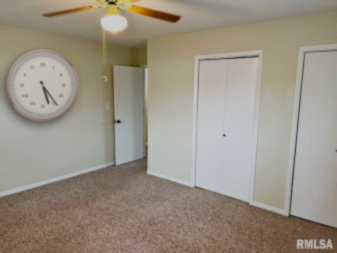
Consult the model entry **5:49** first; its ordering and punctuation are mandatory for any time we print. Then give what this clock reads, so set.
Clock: **5:24**
